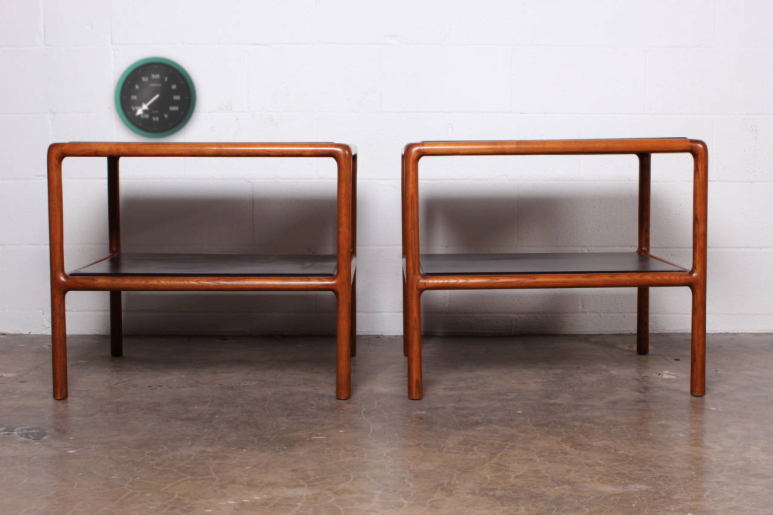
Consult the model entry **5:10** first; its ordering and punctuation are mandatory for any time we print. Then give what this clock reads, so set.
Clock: **7:38**
